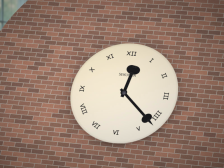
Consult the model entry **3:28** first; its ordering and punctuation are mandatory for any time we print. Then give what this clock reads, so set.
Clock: **12:22**
